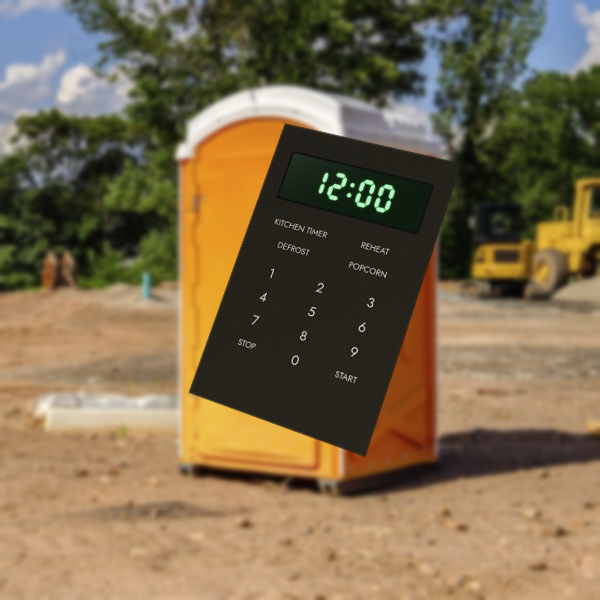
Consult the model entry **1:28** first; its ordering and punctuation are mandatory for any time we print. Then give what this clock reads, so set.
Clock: **12:00**
